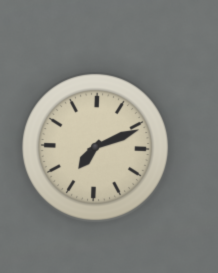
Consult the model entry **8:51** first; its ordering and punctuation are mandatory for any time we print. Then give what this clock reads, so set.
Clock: **7:11**
